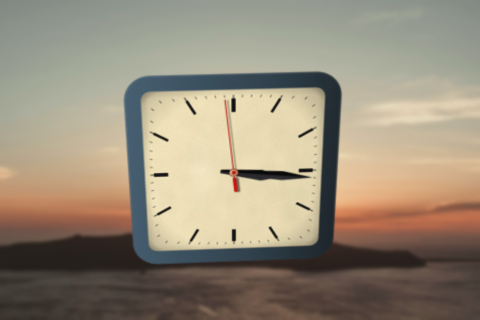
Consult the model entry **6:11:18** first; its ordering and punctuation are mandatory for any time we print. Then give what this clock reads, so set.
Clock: **3:15:59**
